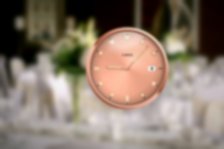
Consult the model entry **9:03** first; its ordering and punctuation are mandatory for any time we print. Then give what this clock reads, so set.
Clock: **9:07**
